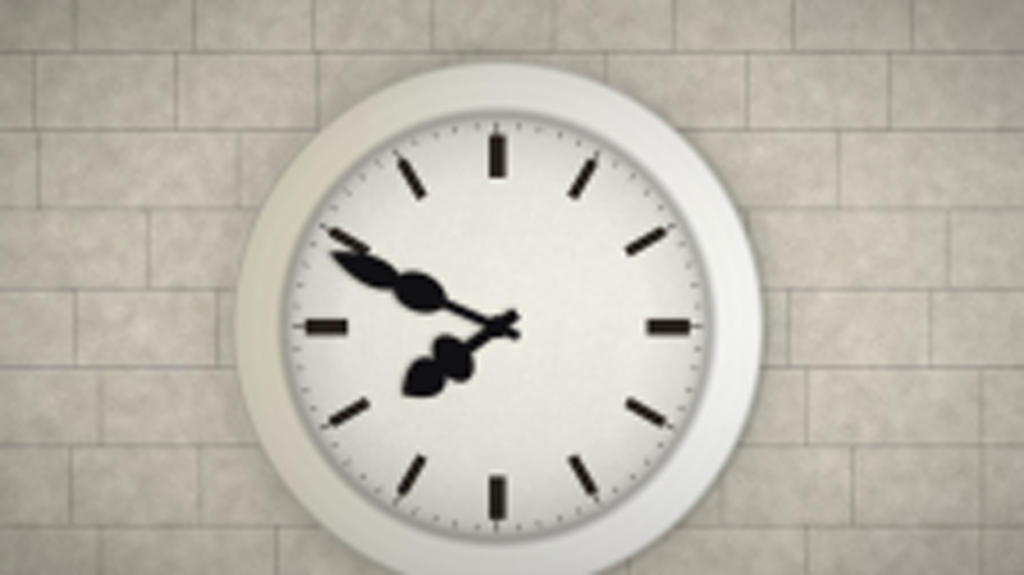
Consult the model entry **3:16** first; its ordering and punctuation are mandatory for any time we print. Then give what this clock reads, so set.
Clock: **7:49**
